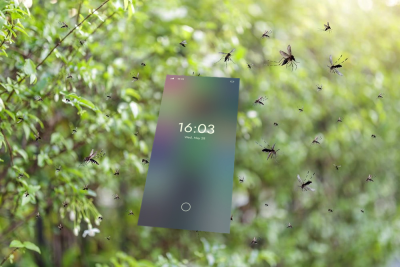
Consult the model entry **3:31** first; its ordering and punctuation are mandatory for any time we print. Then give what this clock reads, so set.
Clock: **16:03**
